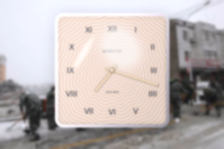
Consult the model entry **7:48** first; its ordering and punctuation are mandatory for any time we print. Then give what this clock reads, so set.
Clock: **7:18**
